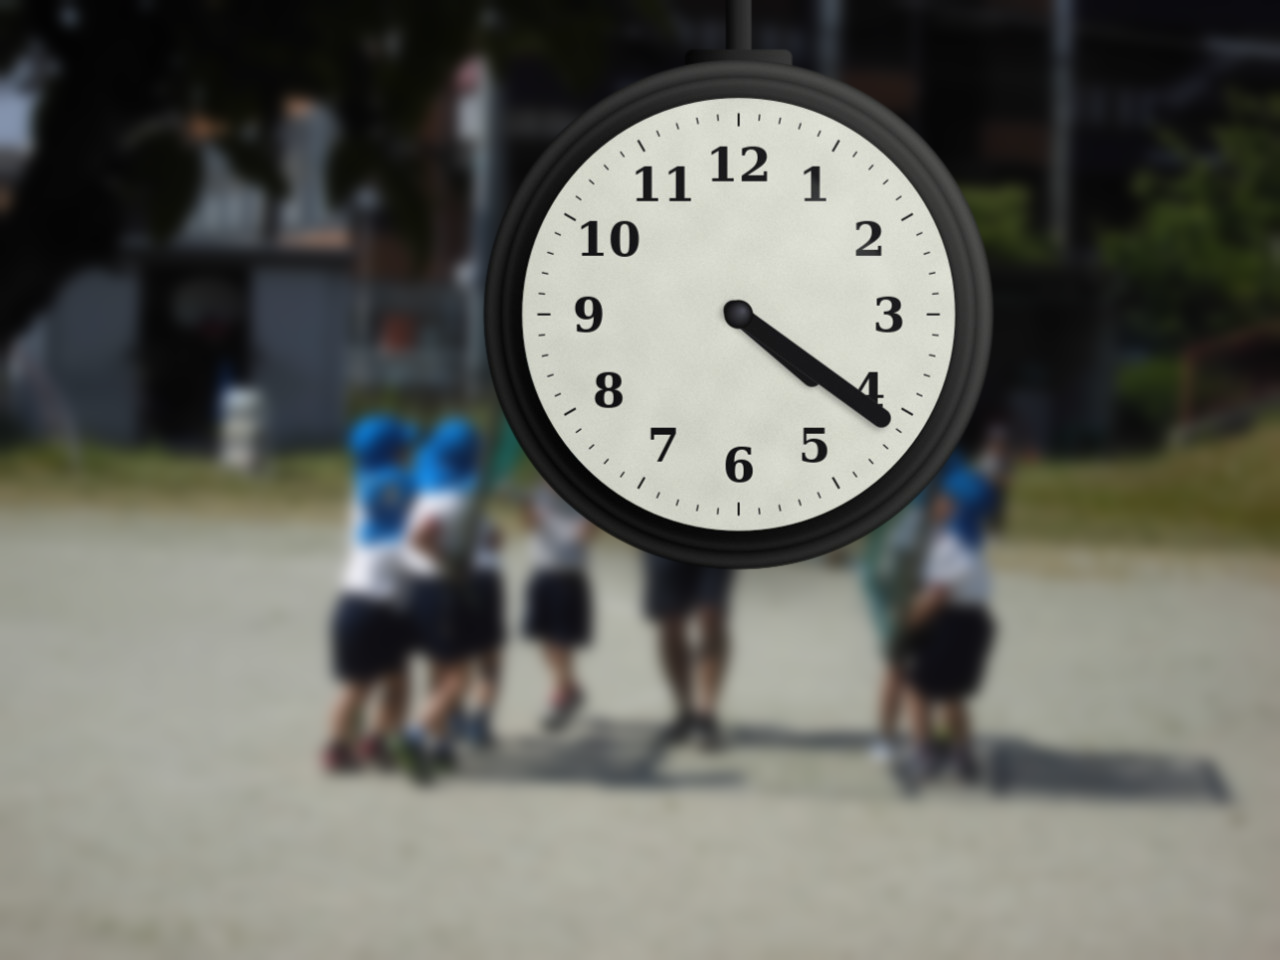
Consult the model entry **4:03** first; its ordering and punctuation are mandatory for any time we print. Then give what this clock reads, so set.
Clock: **4:21**
